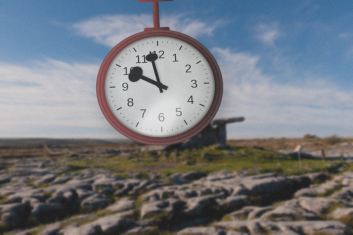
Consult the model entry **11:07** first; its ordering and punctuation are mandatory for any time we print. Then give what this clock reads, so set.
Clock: **9:58**
